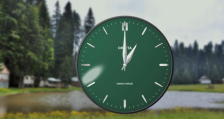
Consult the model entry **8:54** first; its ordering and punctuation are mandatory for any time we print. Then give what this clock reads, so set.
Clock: **1:00**
